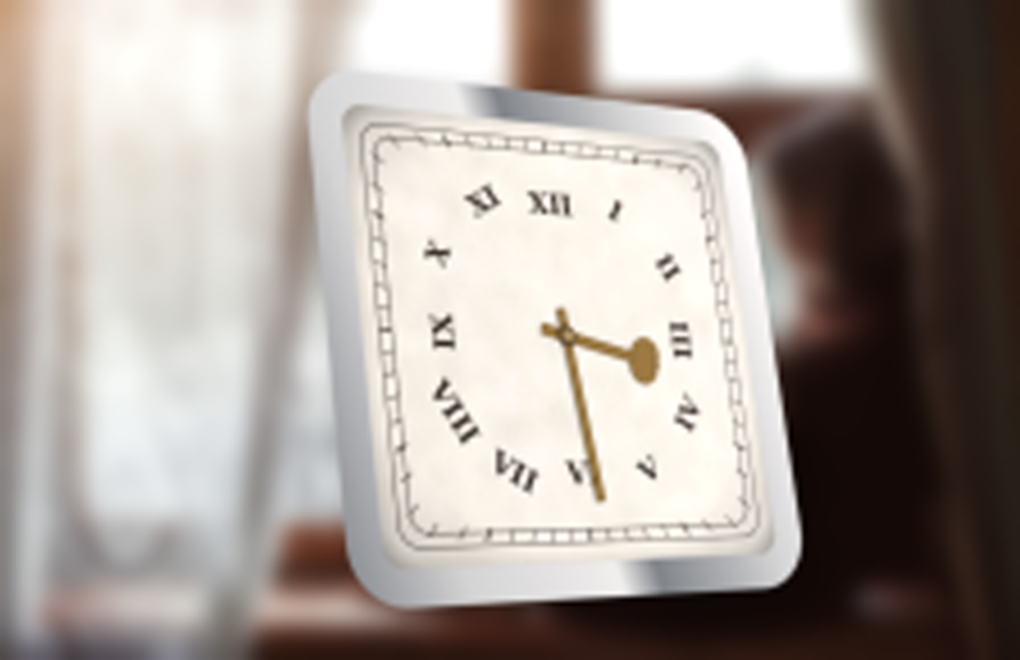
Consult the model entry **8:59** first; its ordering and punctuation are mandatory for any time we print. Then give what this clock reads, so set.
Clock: **3:29**
